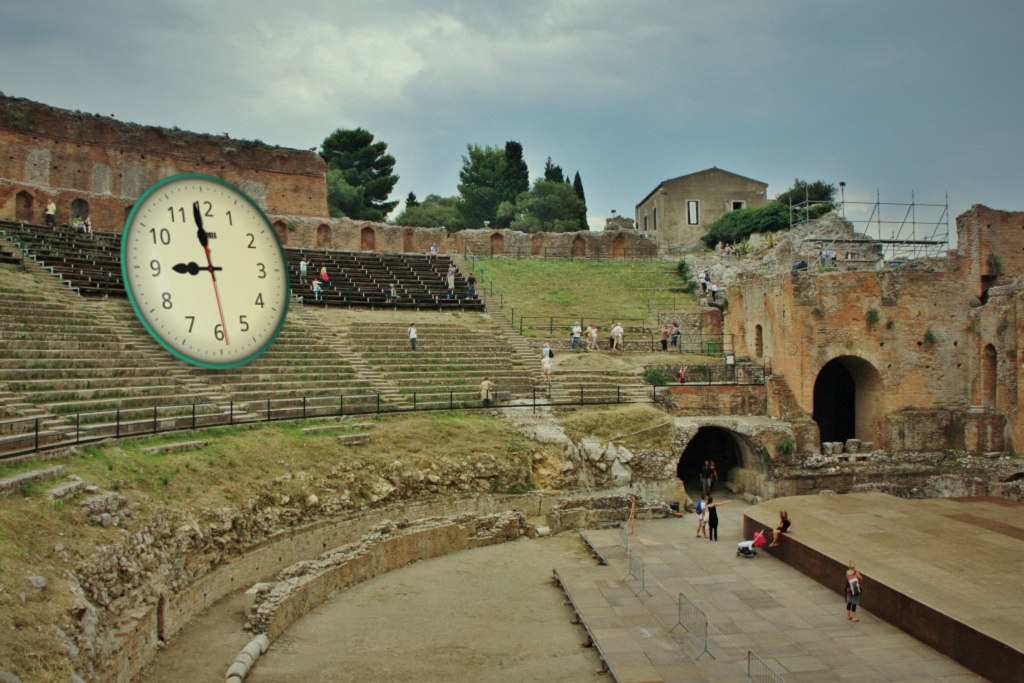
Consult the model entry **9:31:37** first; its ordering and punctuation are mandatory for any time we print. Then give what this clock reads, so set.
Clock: **8:58:29**
